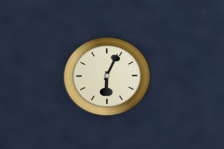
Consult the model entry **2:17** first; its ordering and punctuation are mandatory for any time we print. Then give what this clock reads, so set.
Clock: **6:04**
